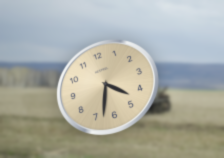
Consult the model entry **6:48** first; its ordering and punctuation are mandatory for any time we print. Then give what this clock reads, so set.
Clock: **4:33**
